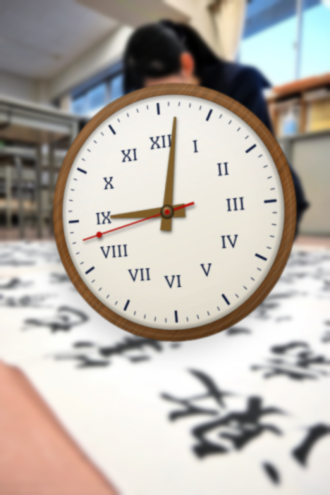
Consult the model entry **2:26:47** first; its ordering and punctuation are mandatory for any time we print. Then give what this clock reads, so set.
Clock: **9:01:43**
